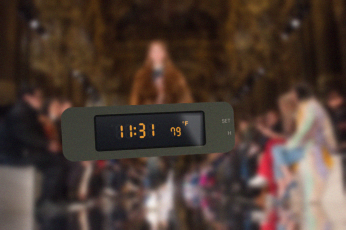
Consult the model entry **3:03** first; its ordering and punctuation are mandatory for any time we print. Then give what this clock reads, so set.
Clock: **11:31**
